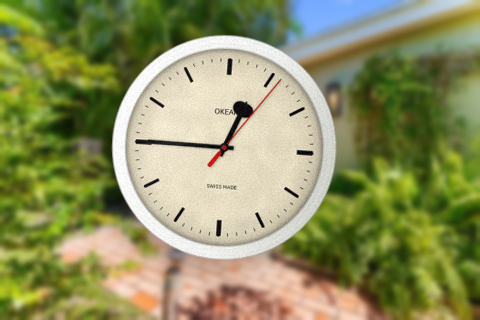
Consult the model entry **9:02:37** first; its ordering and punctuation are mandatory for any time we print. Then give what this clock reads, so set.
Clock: **12:45:06**
